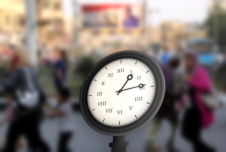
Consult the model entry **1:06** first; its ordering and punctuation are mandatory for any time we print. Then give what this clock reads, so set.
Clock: **1:14**
